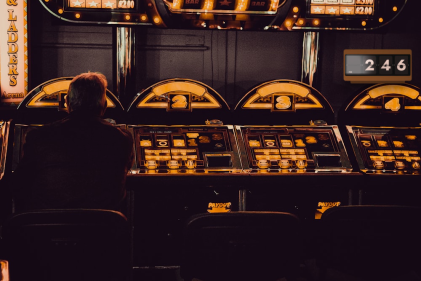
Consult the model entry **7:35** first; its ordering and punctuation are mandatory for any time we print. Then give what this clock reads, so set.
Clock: **2:46**
